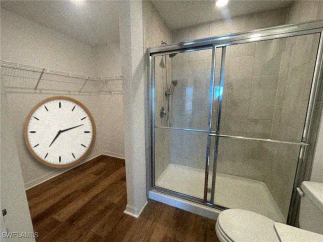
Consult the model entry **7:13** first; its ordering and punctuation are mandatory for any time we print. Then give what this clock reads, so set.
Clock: **7:12**
